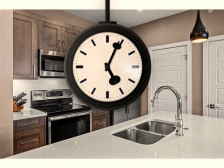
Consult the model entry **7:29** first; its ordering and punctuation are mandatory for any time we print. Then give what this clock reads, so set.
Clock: **5:04**
